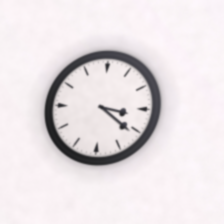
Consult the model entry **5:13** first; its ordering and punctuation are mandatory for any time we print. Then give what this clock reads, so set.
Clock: **3:21**
